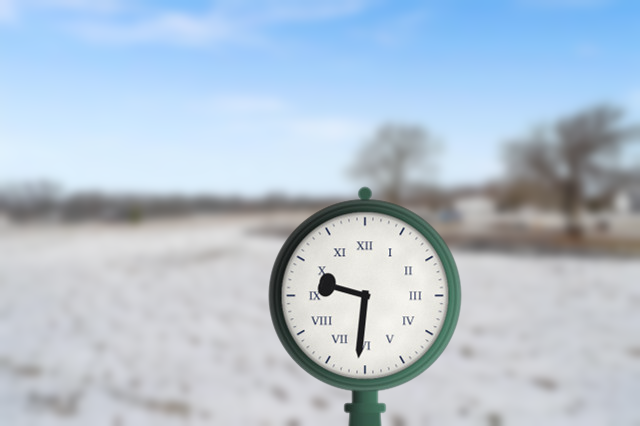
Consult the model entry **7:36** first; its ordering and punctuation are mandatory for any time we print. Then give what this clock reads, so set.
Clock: **9:31**
